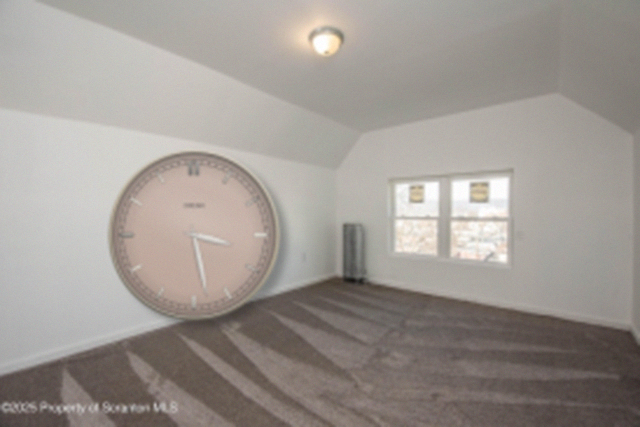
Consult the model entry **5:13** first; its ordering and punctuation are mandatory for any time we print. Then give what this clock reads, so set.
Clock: **3:28**
